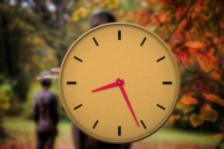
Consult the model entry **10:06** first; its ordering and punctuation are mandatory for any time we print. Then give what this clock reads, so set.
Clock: **8:26**
